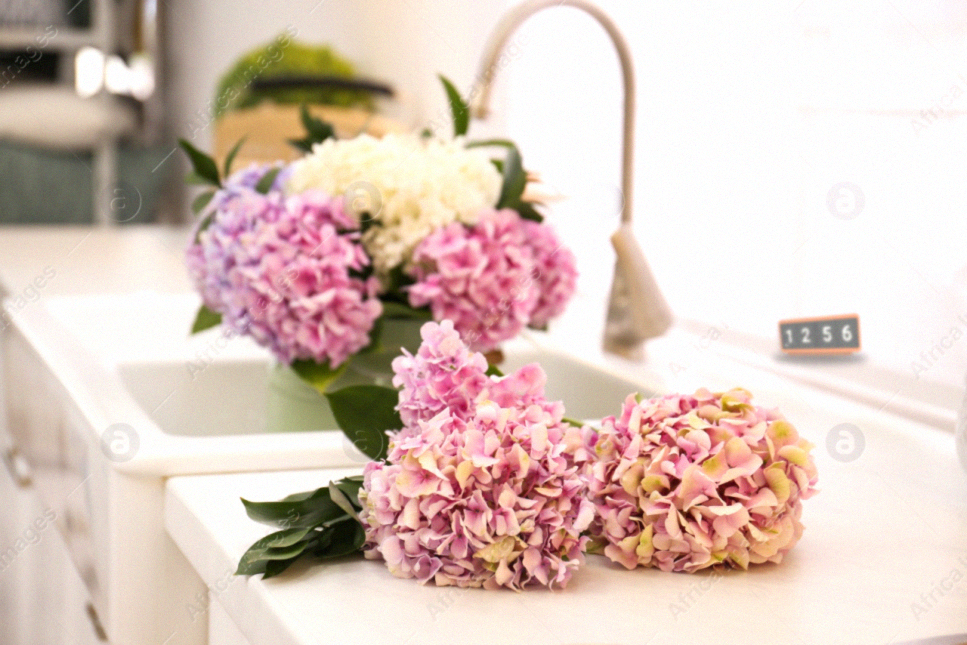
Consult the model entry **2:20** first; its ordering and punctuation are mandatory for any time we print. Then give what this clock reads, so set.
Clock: **12:56**
